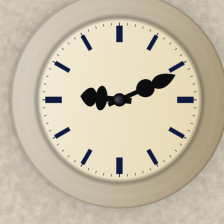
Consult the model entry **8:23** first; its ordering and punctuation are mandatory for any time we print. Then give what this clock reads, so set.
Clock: **9:11**
